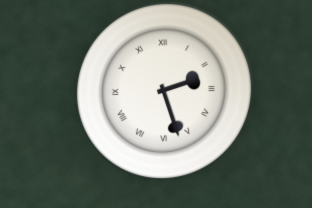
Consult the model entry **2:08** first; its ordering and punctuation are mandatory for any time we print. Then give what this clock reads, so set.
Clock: **2:27**
